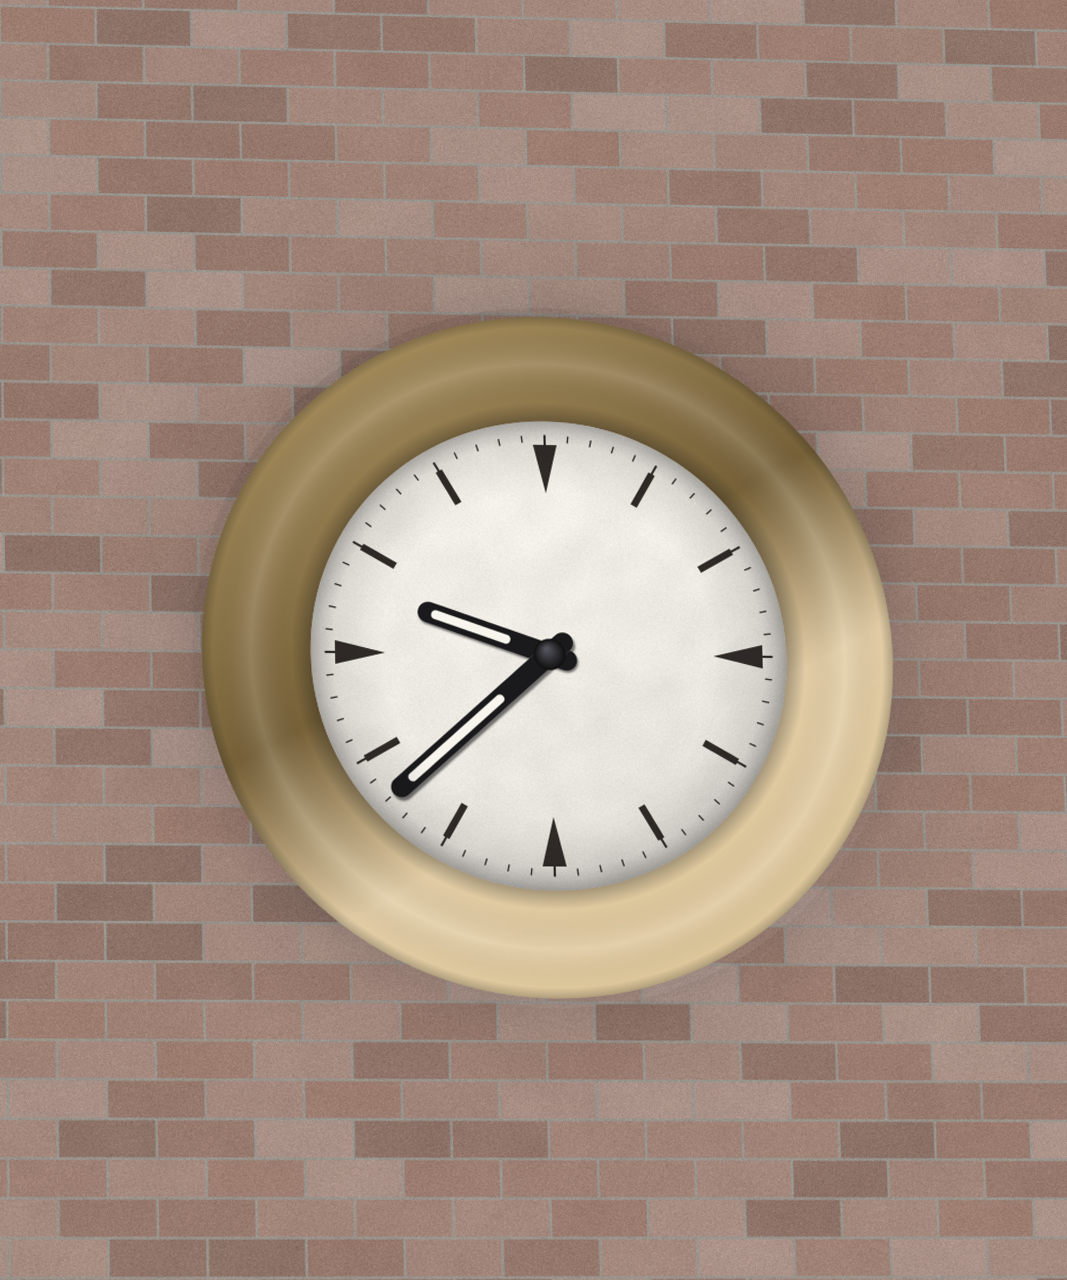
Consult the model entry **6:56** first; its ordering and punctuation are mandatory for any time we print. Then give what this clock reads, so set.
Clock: **9:38**
